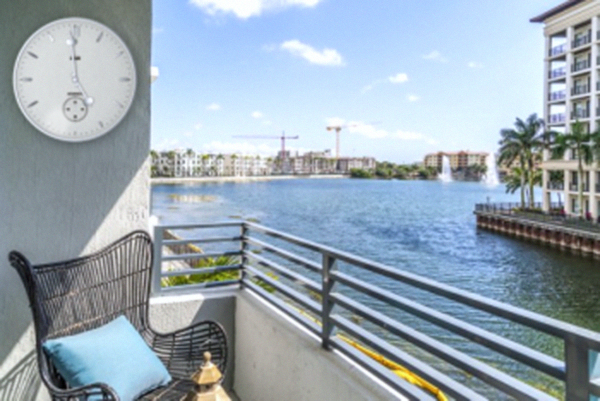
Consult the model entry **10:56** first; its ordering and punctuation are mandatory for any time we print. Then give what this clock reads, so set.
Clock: **4:59**
